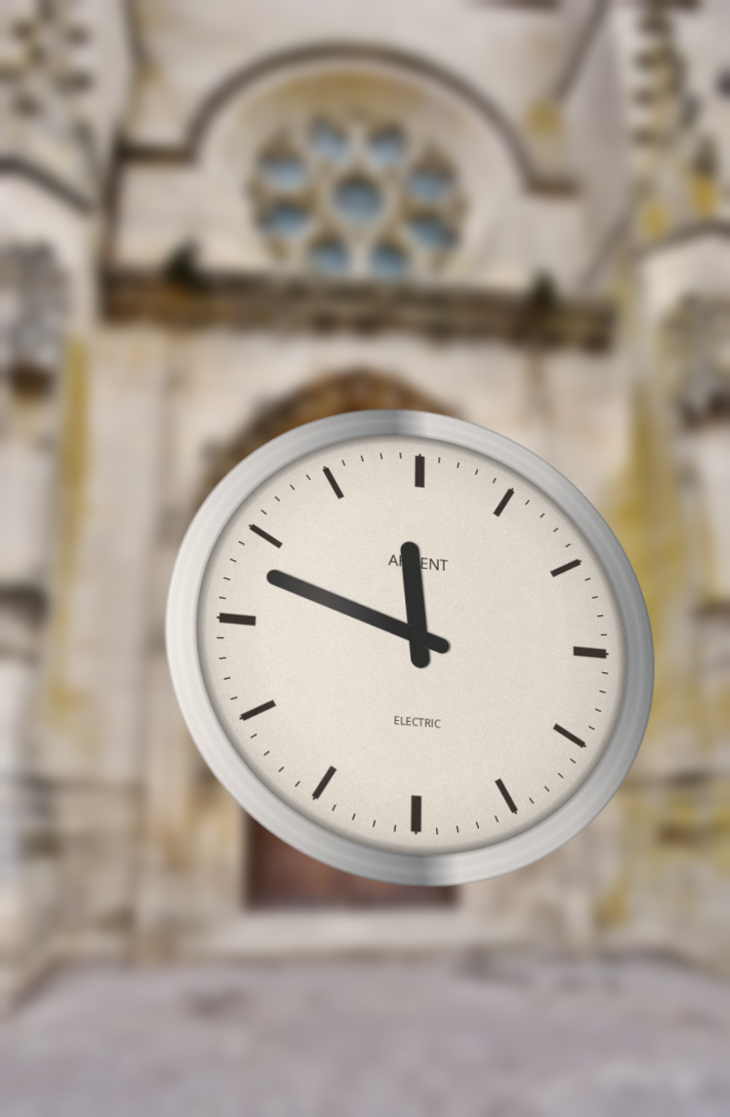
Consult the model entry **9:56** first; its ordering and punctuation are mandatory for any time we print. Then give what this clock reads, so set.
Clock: **11:48**
